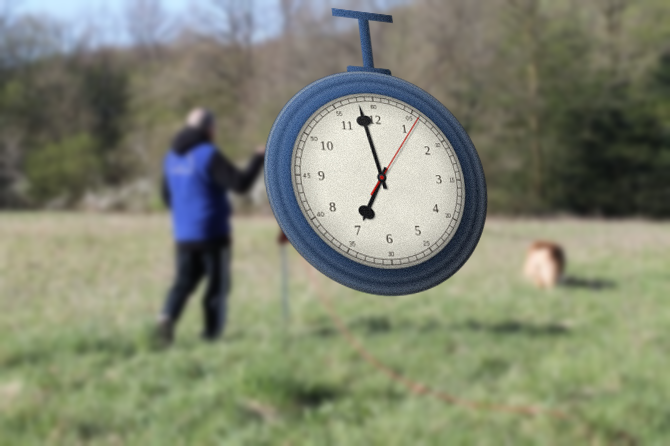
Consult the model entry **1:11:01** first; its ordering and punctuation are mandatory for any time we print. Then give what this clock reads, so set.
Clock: **6:58:06**
